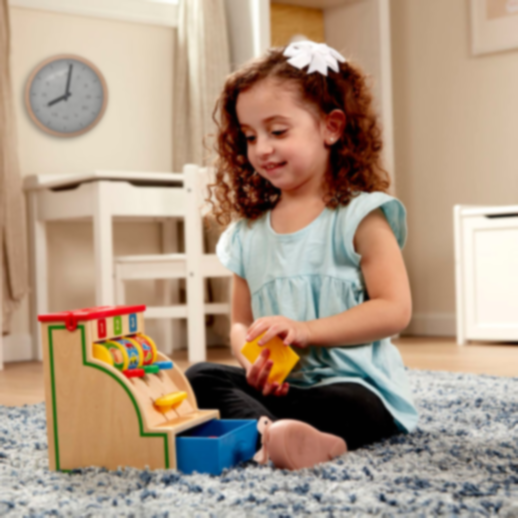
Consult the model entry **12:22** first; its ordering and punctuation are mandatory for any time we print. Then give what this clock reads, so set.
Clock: **8:01**
